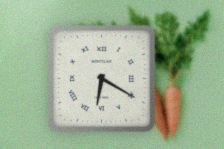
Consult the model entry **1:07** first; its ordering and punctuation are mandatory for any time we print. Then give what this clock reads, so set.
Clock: **6:20**
